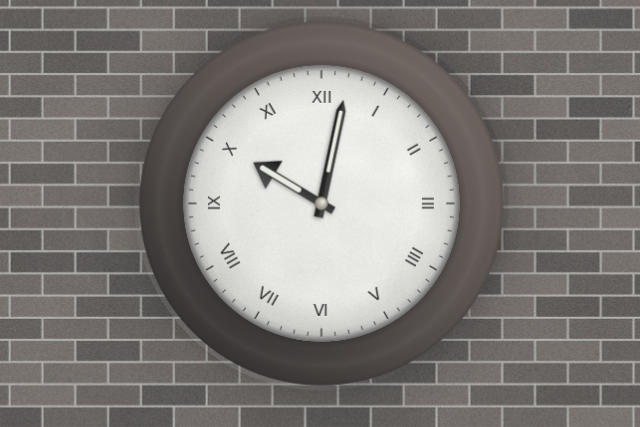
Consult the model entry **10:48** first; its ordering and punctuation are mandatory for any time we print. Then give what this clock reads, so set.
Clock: **10:02**
